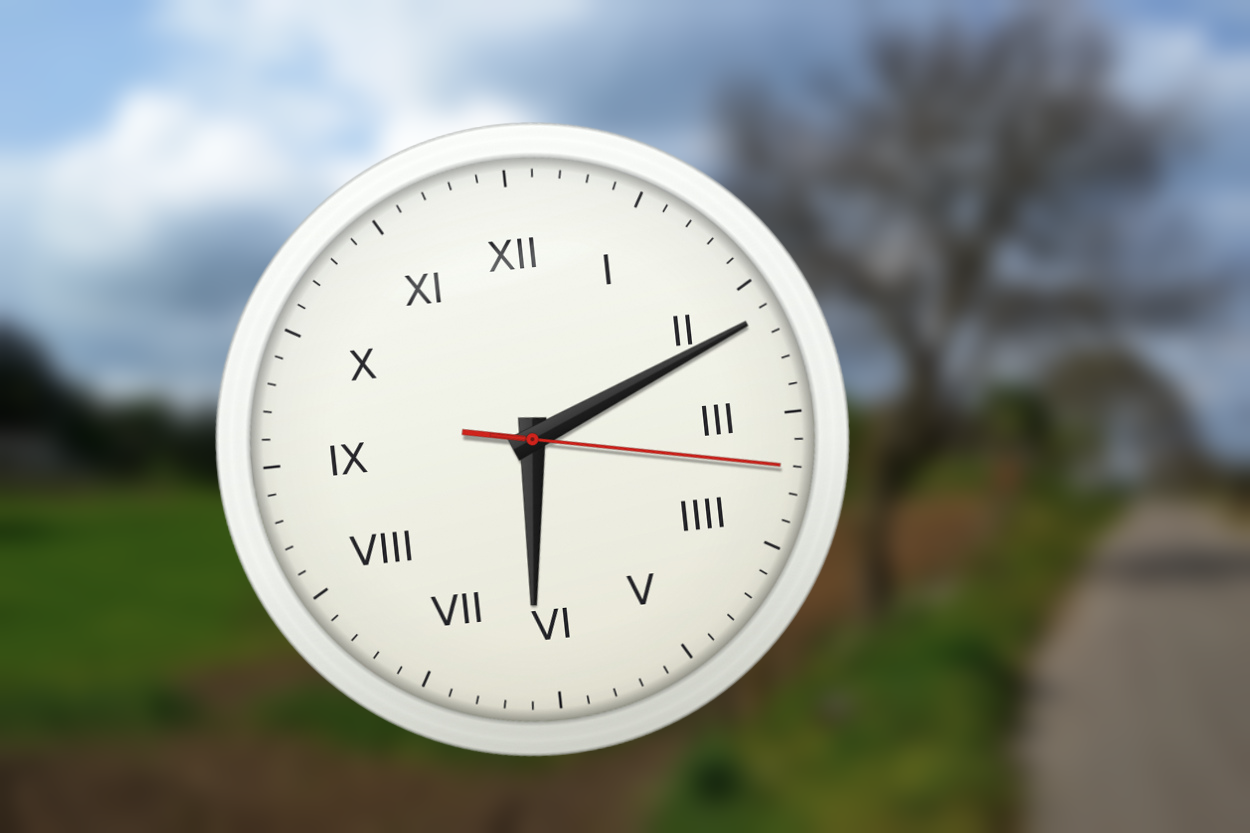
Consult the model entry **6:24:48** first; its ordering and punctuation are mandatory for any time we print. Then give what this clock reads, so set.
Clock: **6:11:17**
